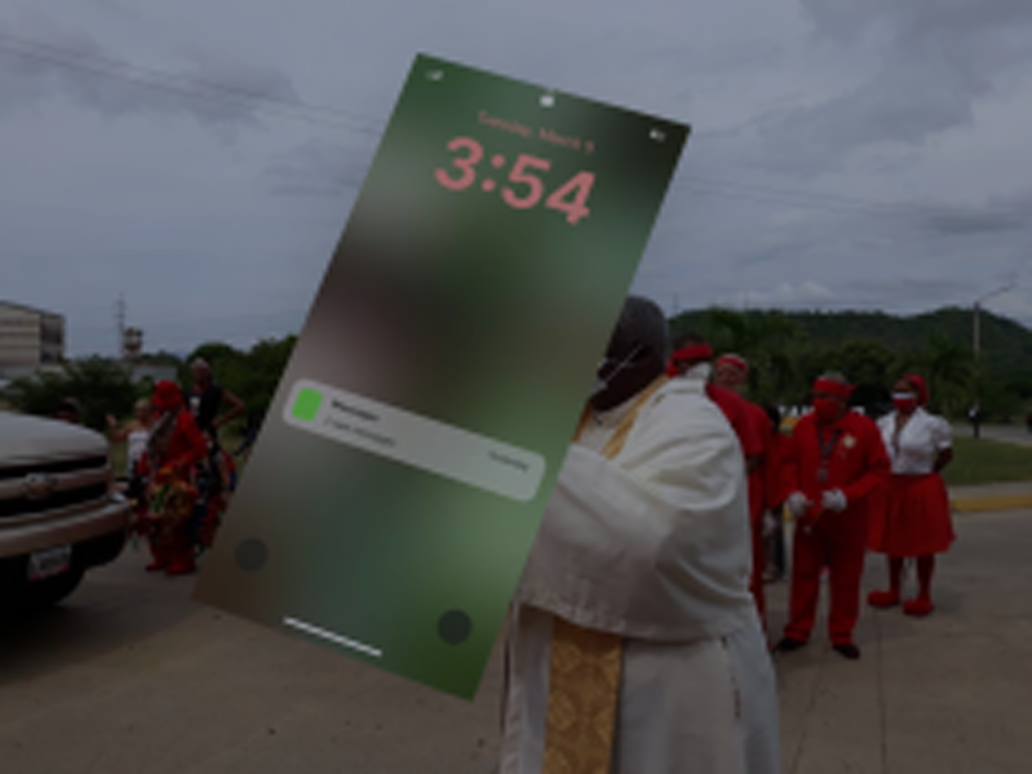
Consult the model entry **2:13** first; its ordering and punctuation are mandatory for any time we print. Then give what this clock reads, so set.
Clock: **3:54**
